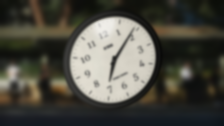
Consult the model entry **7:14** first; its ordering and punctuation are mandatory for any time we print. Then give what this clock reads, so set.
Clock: **7:09**
